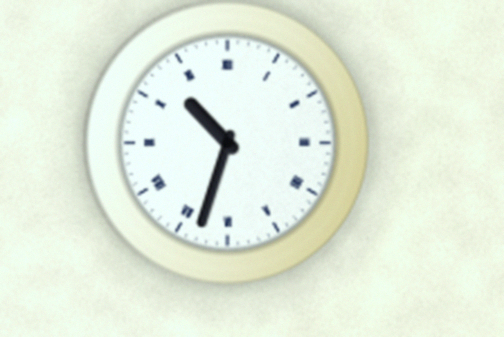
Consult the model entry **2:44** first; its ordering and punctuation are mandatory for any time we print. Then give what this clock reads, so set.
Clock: **10:33**
